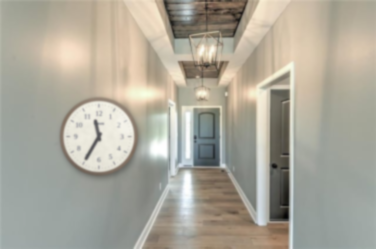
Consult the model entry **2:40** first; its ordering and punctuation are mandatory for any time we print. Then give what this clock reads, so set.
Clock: **11:35**
